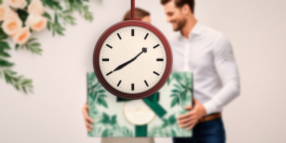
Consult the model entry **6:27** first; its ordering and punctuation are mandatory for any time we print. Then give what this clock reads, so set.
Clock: **1:40**
